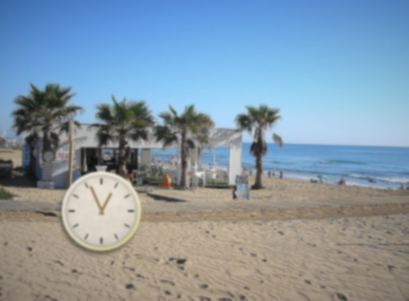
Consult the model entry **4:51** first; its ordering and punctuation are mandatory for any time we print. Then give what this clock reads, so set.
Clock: **12:56**
